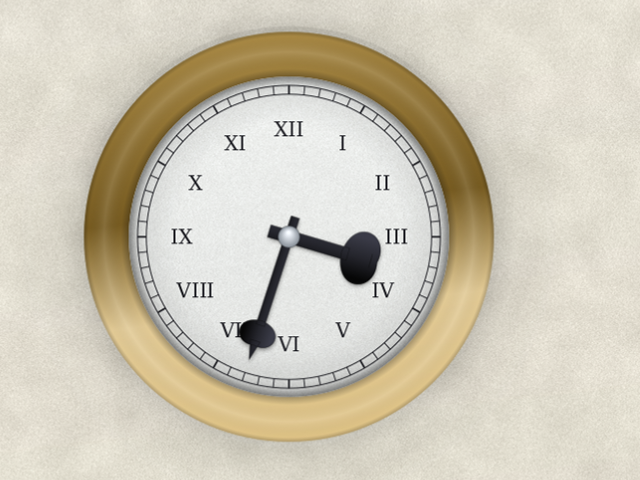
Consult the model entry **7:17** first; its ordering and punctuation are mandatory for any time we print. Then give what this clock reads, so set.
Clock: **3:33**
